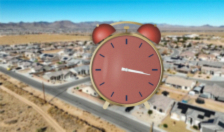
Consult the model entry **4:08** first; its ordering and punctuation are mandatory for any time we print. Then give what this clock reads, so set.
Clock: **3:17**
